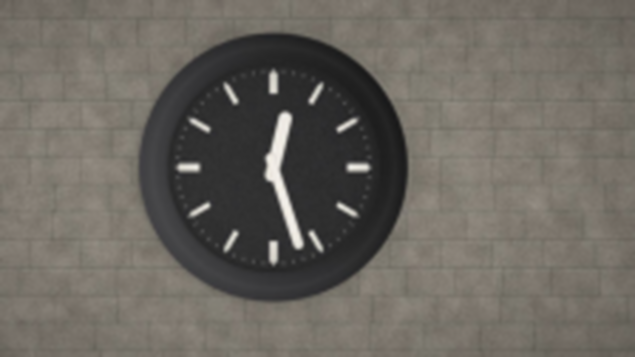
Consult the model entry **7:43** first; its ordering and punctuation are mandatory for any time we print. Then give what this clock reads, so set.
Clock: **12:27**
